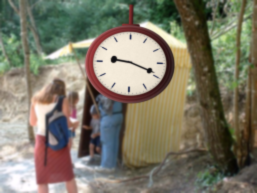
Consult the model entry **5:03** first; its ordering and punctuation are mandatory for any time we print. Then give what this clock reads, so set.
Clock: **9:19**
